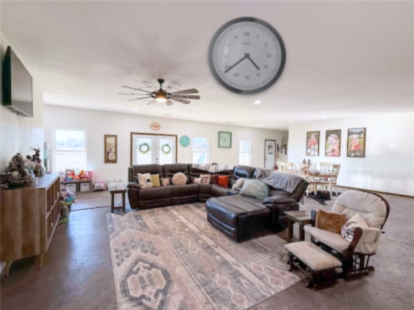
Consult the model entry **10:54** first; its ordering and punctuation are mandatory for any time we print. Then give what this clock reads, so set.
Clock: **4:39**
